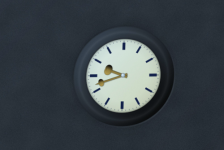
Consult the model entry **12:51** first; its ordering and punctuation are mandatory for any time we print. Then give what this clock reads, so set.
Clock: **9:42**
